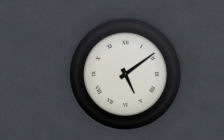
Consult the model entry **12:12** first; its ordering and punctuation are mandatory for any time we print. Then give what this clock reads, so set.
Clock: **5:09**
